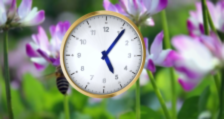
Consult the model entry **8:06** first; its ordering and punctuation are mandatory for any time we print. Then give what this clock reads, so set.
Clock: **5:06**
